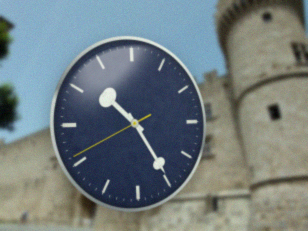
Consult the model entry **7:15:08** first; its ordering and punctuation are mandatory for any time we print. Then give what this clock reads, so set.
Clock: **10:24:41**
